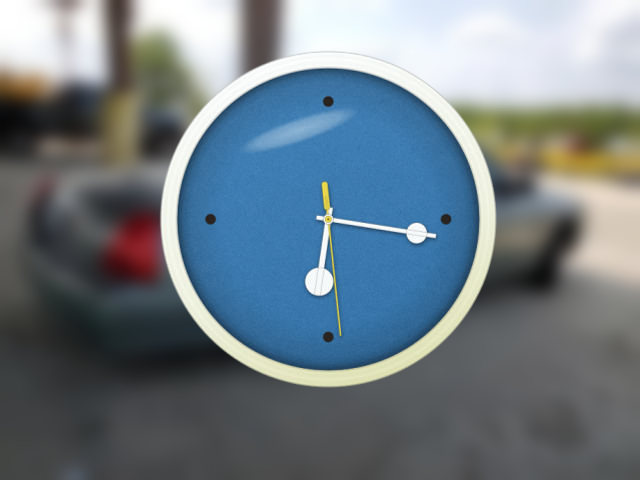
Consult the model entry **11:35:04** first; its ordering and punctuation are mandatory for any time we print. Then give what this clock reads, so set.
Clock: **6:16:29**
